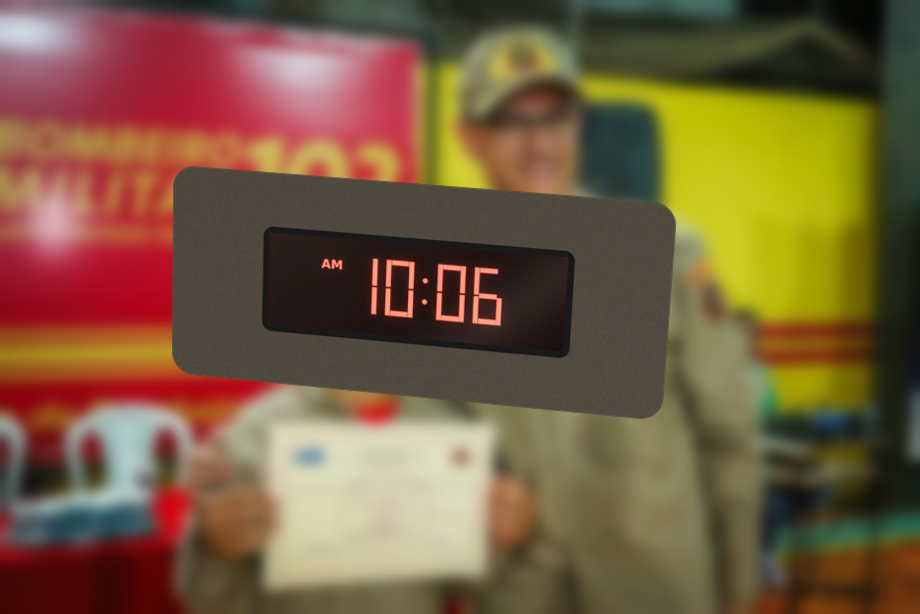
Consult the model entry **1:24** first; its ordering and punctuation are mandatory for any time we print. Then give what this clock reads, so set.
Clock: **10:06**
